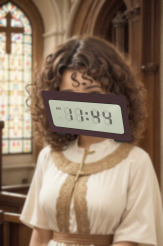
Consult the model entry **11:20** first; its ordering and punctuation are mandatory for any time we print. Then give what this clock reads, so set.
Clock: **11:44**
